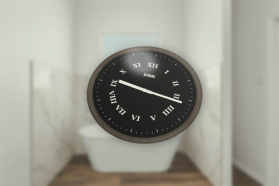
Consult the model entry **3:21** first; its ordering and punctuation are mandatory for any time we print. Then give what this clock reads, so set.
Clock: **9:16**
